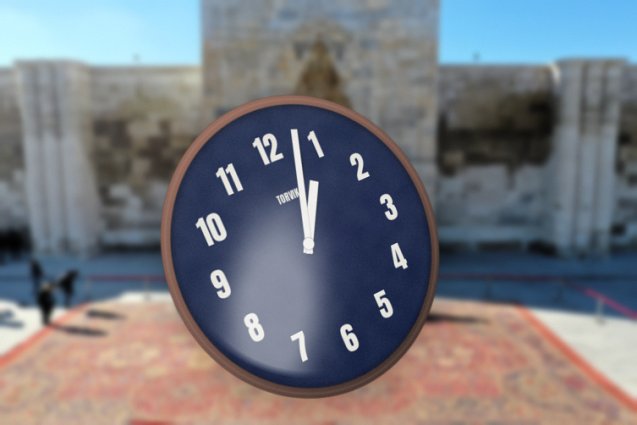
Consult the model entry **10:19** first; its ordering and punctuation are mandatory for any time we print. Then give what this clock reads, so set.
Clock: **1:03**
